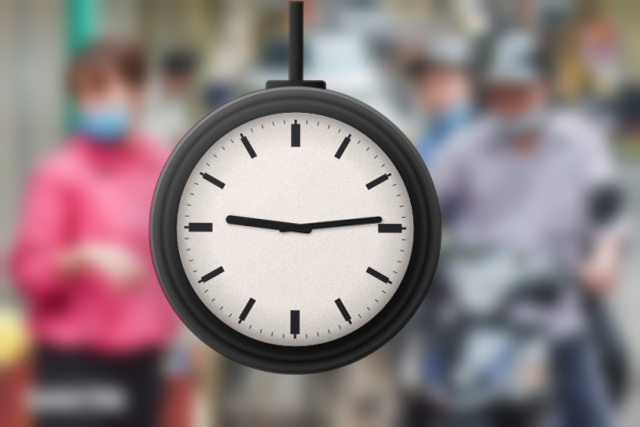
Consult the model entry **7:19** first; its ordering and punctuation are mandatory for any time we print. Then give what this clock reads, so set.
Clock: **9:14**
